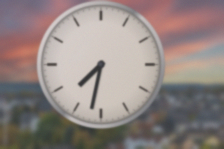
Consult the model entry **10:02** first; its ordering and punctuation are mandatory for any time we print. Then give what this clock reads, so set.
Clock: **7:32**
